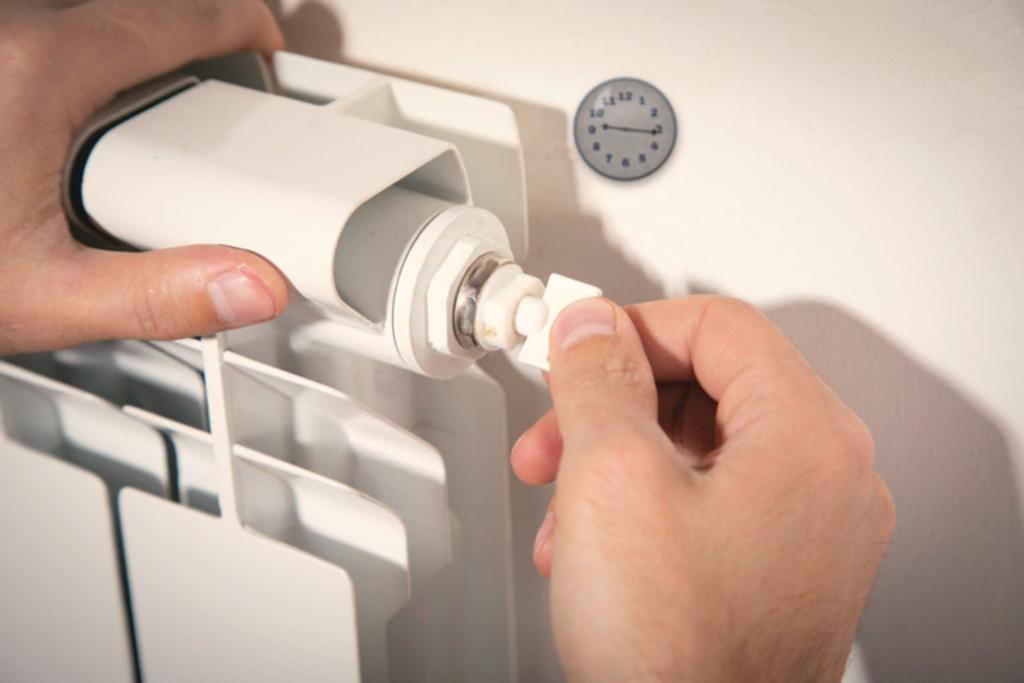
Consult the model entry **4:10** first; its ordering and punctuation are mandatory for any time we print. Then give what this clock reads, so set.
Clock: **9:16**
